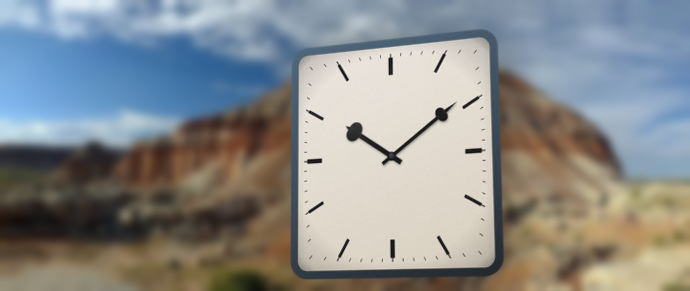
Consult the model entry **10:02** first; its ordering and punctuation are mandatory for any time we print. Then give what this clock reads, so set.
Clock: **10:09**
